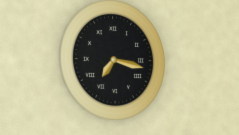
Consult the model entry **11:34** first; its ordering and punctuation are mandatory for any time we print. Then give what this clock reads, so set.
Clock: **7:17**
